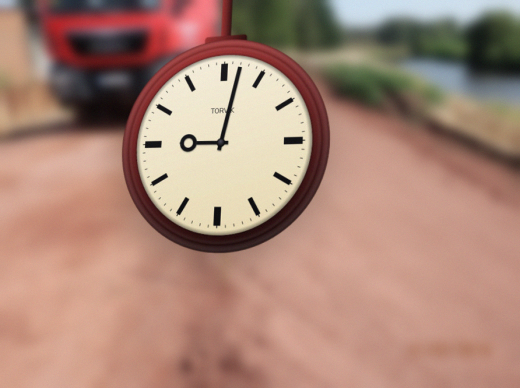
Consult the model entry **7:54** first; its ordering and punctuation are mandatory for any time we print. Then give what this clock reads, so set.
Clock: **9:02**
